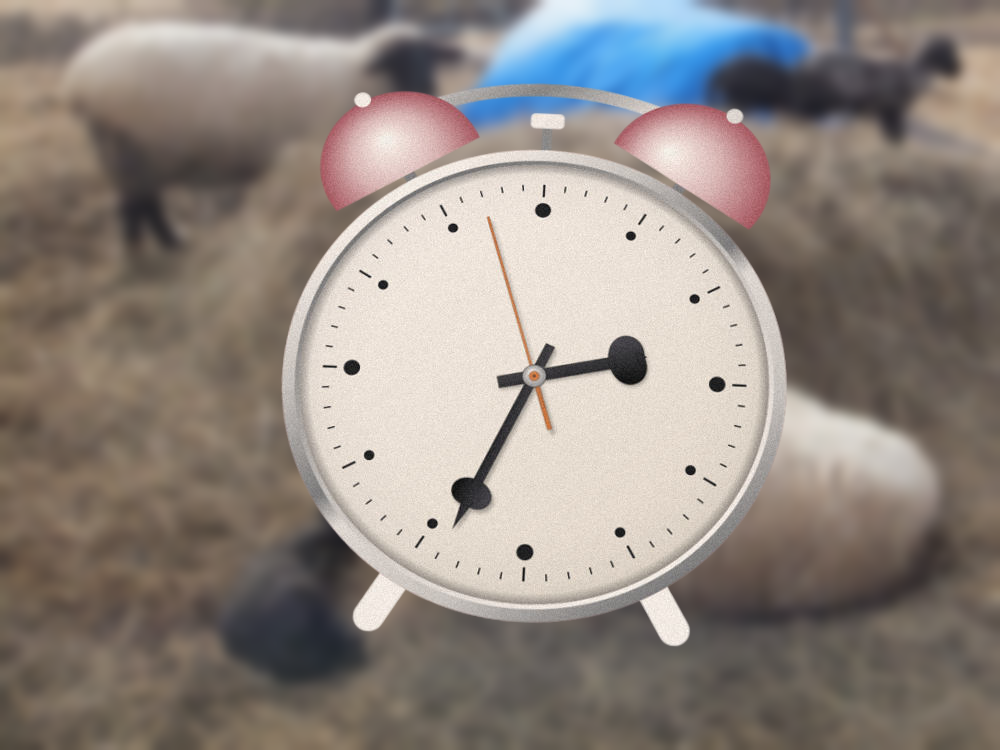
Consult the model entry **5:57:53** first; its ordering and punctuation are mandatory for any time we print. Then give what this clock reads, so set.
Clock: **2:33:57**
